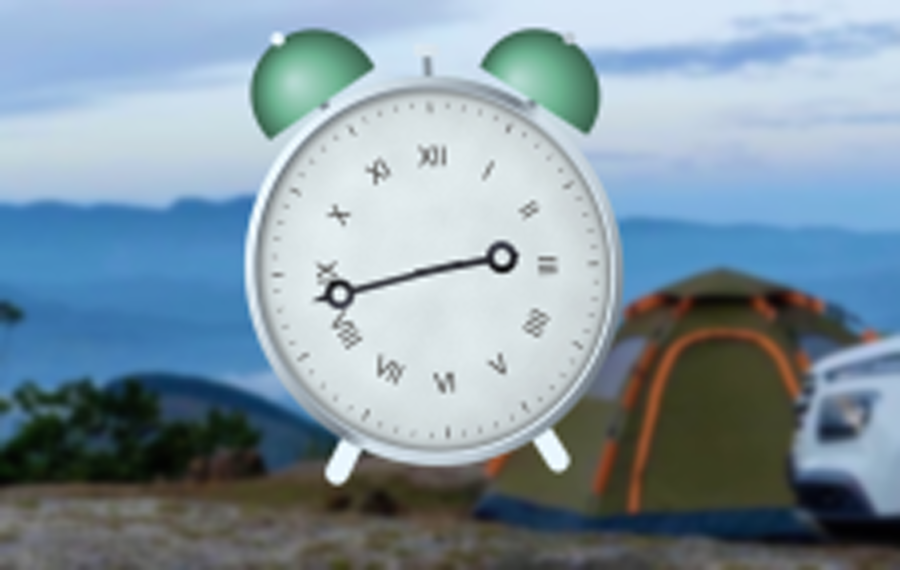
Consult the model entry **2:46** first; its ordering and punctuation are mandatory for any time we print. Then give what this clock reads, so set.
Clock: **2:43**
